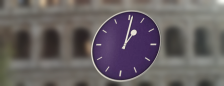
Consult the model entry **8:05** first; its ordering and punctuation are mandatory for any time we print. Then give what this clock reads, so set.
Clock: **1:01**
